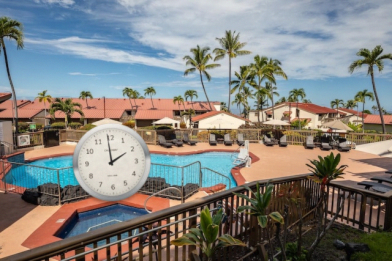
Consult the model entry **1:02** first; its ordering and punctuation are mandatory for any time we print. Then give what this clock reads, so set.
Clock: **1:59**
